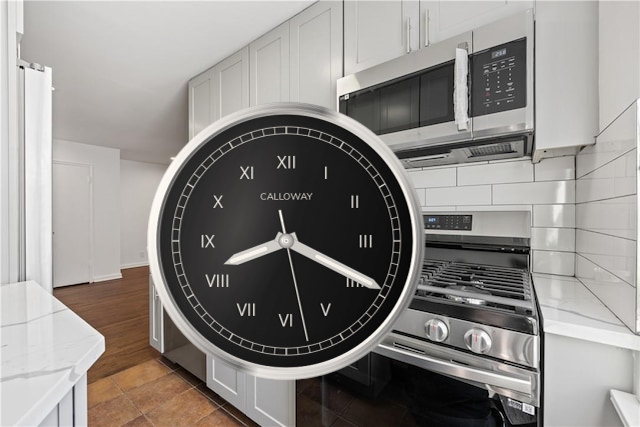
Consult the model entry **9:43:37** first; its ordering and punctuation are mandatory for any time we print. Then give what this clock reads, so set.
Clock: **8:19:28**
